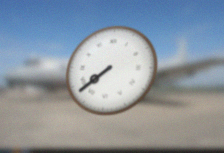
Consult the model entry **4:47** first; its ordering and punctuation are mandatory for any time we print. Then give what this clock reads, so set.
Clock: **7:38**
